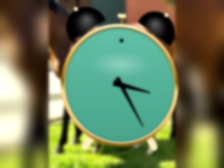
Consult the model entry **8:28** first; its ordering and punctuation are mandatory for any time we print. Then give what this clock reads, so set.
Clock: **3:25**
